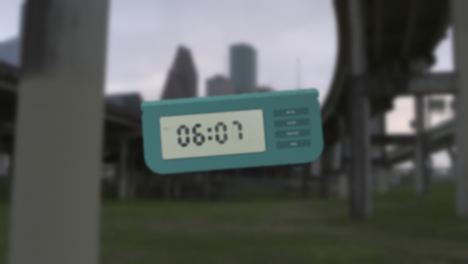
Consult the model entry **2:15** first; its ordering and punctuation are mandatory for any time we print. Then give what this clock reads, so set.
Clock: **6:07**
